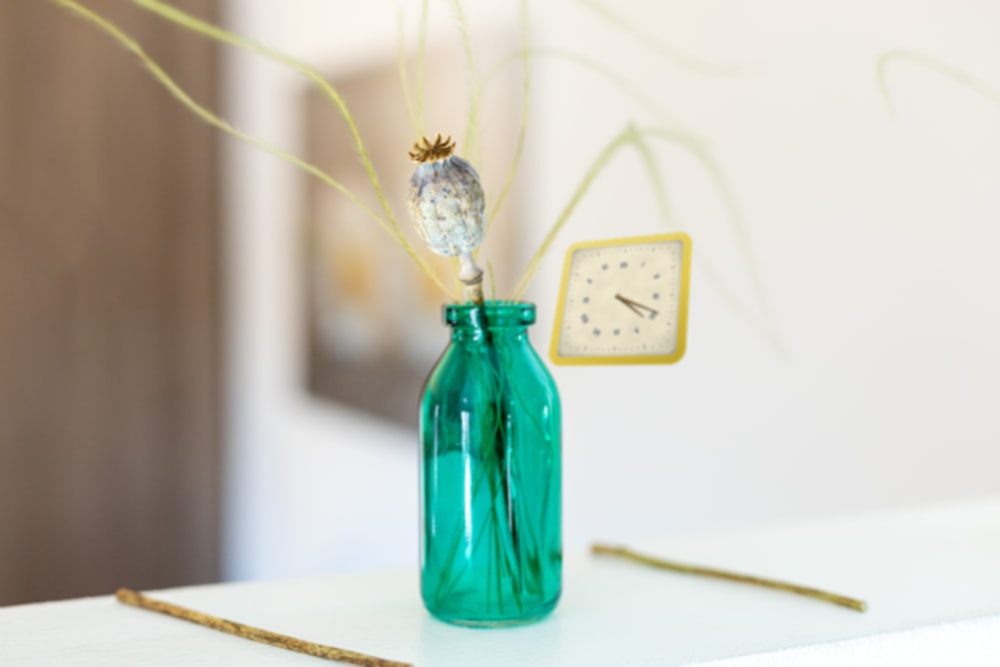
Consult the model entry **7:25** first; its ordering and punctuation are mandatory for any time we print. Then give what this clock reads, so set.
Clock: **4:19**
